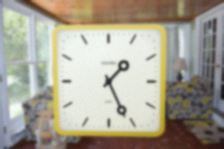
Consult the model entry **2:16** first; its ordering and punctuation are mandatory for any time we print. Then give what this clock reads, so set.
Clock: **1:26**
